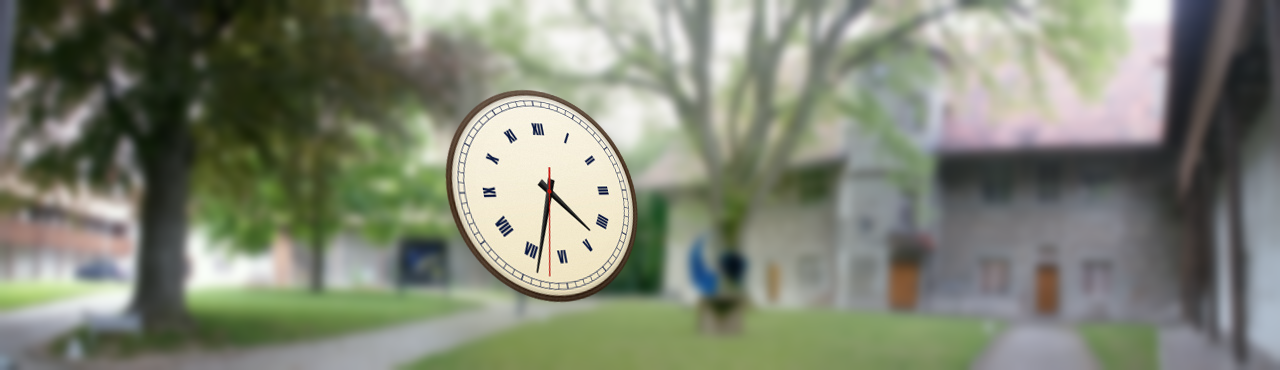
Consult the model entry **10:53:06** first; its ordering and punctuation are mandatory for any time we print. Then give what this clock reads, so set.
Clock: **4:33:32**
